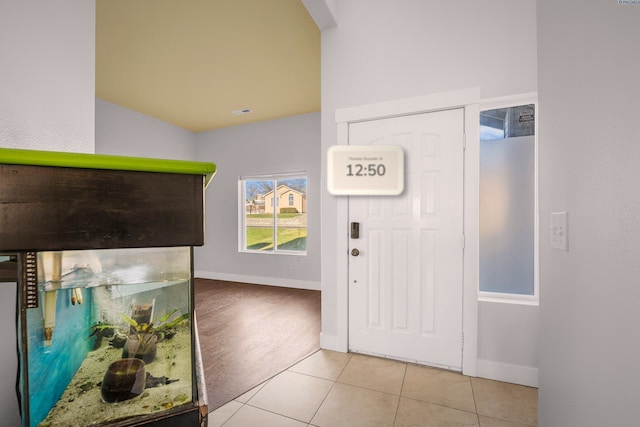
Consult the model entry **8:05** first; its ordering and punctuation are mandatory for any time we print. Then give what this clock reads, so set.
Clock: **12:50**
